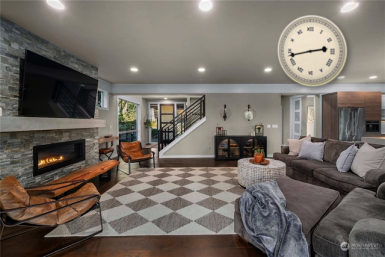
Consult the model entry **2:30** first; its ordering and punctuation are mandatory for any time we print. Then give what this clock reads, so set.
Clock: **2:43**
